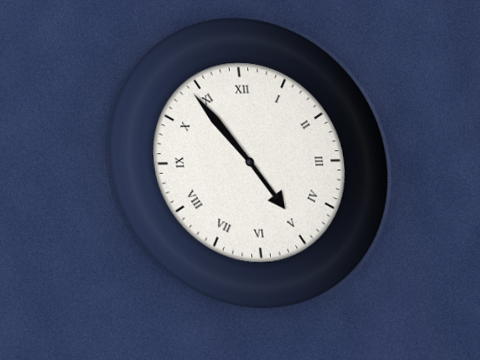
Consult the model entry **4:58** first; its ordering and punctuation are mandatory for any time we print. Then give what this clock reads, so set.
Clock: **4:54**
